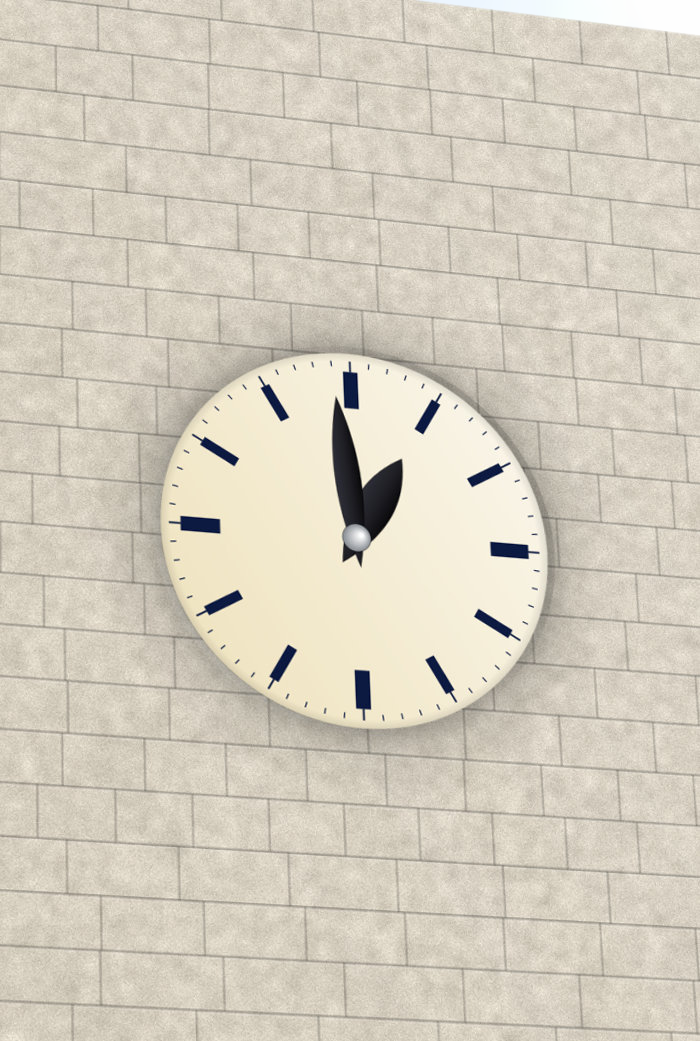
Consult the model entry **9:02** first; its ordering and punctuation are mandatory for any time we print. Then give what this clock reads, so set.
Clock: **12:59**
